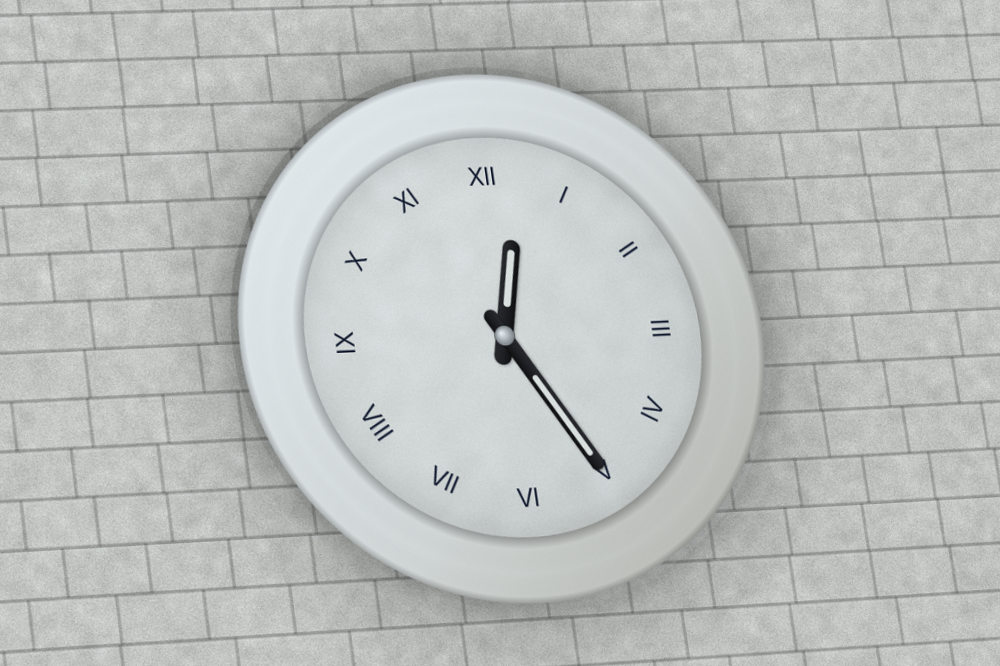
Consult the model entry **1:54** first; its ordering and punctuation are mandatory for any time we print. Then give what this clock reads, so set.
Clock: **12:25**
